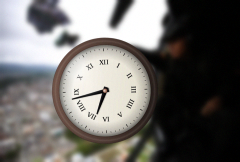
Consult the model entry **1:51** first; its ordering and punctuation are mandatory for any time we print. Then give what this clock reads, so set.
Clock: **6:43**
